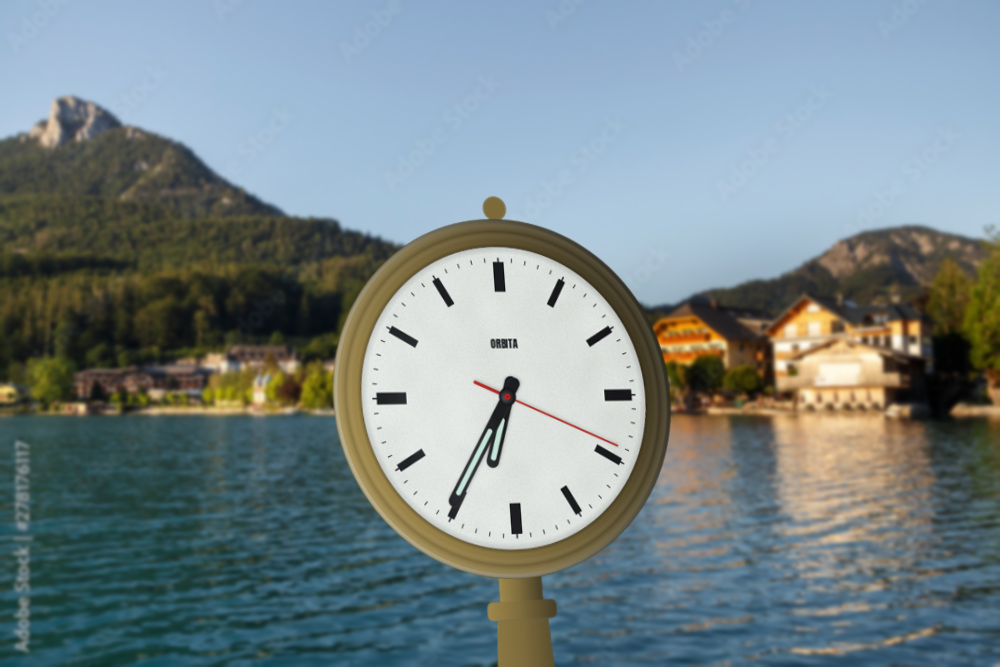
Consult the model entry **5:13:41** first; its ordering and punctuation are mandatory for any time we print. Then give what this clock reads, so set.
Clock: **6:35:19**
